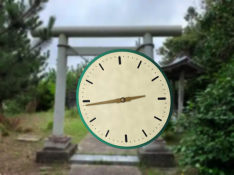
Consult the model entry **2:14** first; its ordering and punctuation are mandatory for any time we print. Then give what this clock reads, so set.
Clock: **2:44**
